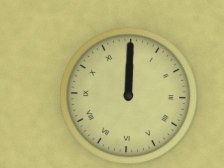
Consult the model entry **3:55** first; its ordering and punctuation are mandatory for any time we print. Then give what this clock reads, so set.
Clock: **12:00**
